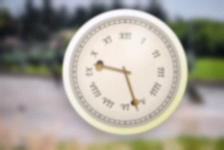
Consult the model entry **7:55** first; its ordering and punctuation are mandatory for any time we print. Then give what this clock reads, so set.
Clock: **9:27**
